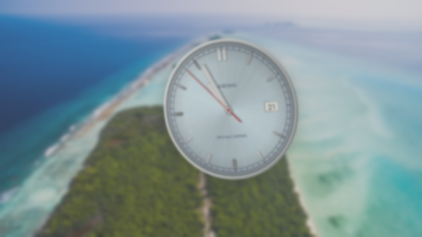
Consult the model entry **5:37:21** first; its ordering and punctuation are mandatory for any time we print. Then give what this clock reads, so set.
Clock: **10:55:53**
